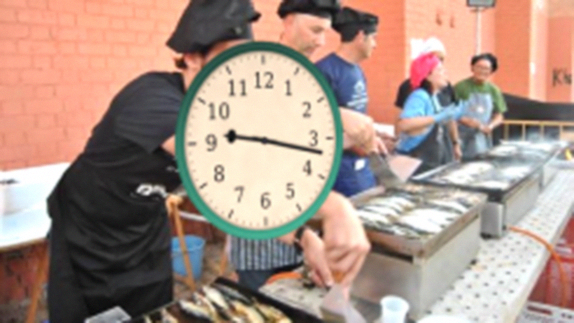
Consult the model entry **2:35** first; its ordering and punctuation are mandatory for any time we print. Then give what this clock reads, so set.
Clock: **9:17**
